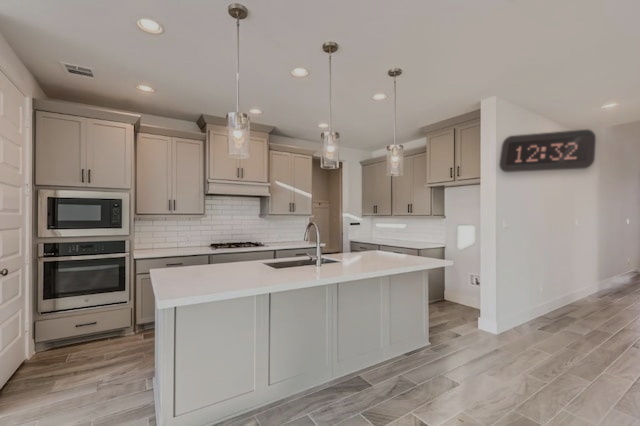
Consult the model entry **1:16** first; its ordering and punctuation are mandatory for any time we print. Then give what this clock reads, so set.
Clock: **12:32**
